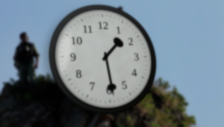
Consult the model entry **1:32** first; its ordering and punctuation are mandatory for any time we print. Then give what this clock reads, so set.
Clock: **1:29**
